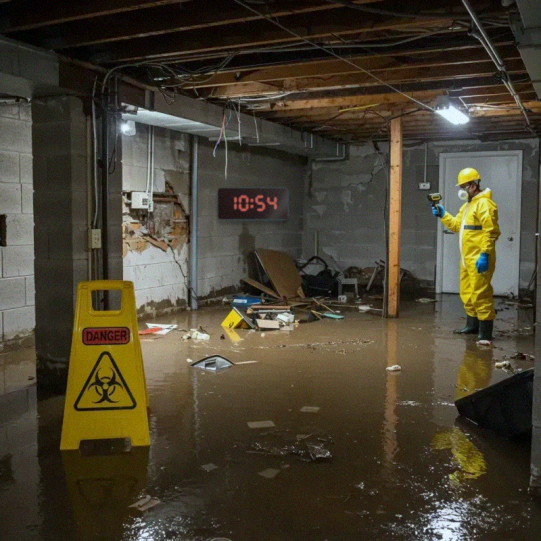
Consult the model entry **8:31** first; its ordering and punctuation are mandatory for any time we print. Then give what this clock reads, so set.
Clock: **10:54**
